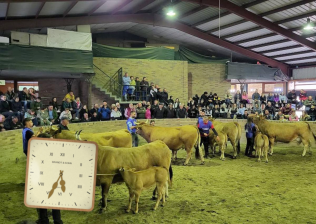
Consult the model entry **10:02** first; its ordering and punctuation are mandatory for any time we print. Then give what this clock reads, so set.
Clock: **5:34**
